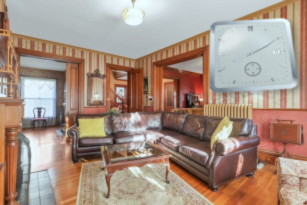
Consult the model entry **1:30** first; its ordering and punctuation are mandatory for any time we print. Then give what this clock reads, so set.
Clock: **8:10**
